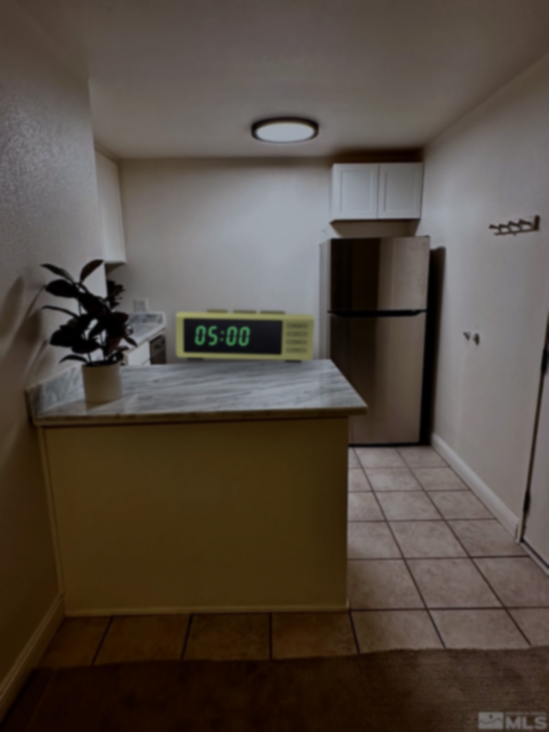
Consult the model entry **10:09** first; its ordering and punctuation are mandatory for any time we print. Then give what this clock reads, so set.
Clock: **5:00**
